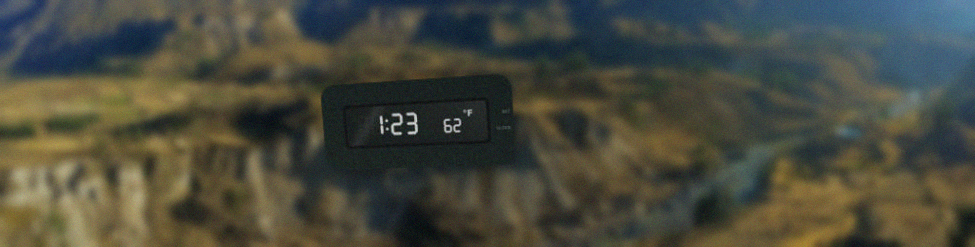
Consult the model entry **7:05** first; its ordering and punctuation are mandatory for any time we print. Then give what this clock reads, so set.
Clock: **1:23**
